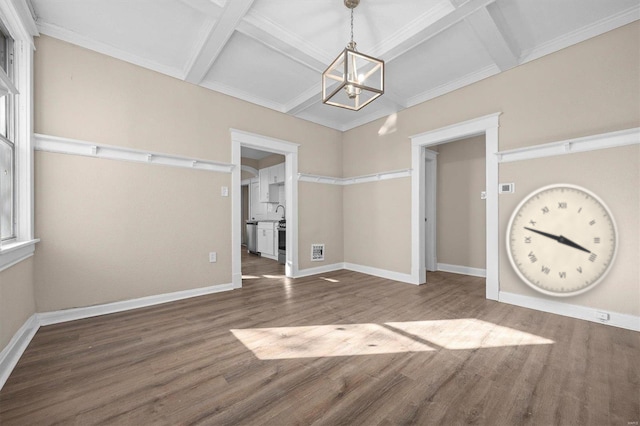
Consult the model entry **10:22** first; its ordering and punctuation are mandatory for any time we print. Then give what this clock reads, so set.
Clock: **3:48**
